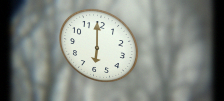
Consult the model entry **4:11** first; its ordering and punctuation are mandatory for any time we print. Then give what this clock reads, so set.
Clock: **5:59**
